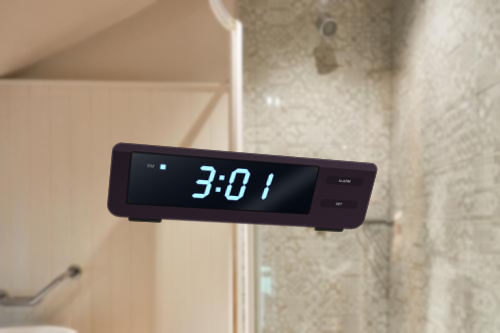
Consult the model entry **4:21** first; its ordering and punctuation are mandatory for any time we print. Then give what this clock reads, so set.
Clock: **3:01**
